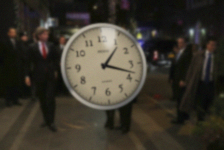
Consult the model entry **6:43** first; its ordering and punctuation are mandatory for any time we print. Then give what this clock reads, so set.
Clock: **1:18**
